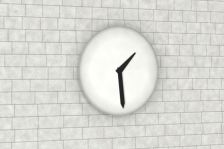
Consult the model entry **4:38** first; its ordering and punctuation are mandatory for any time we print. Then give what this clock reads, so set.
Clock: **1:29**
